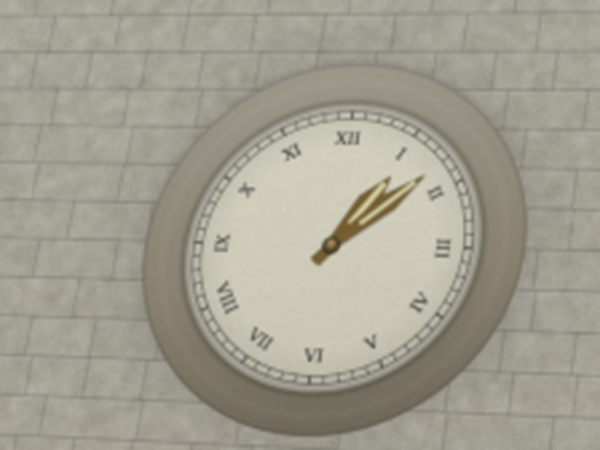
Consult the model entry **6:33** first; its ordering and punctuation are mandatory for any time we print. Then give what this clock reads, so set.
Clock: **1:08**
